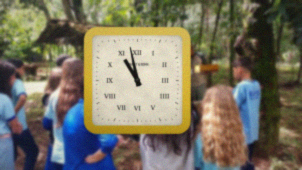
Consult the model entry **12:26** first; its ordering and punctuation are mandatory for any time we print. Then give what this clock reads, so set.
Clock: **10:58**
